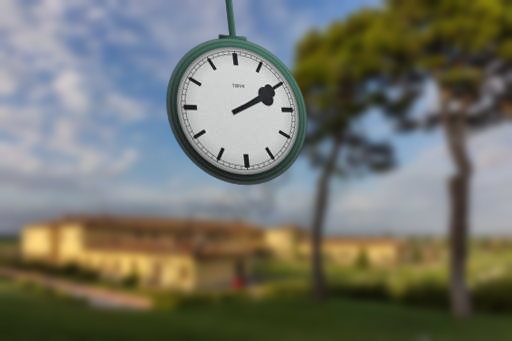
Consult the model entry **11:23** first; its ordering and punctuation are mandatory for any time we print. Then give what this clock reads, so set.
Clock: **2:10**
